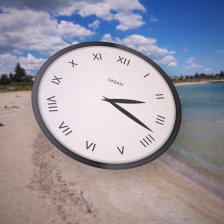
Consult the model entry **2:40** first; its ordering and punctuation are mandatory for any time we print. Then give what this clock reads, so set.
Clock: **2:18**
